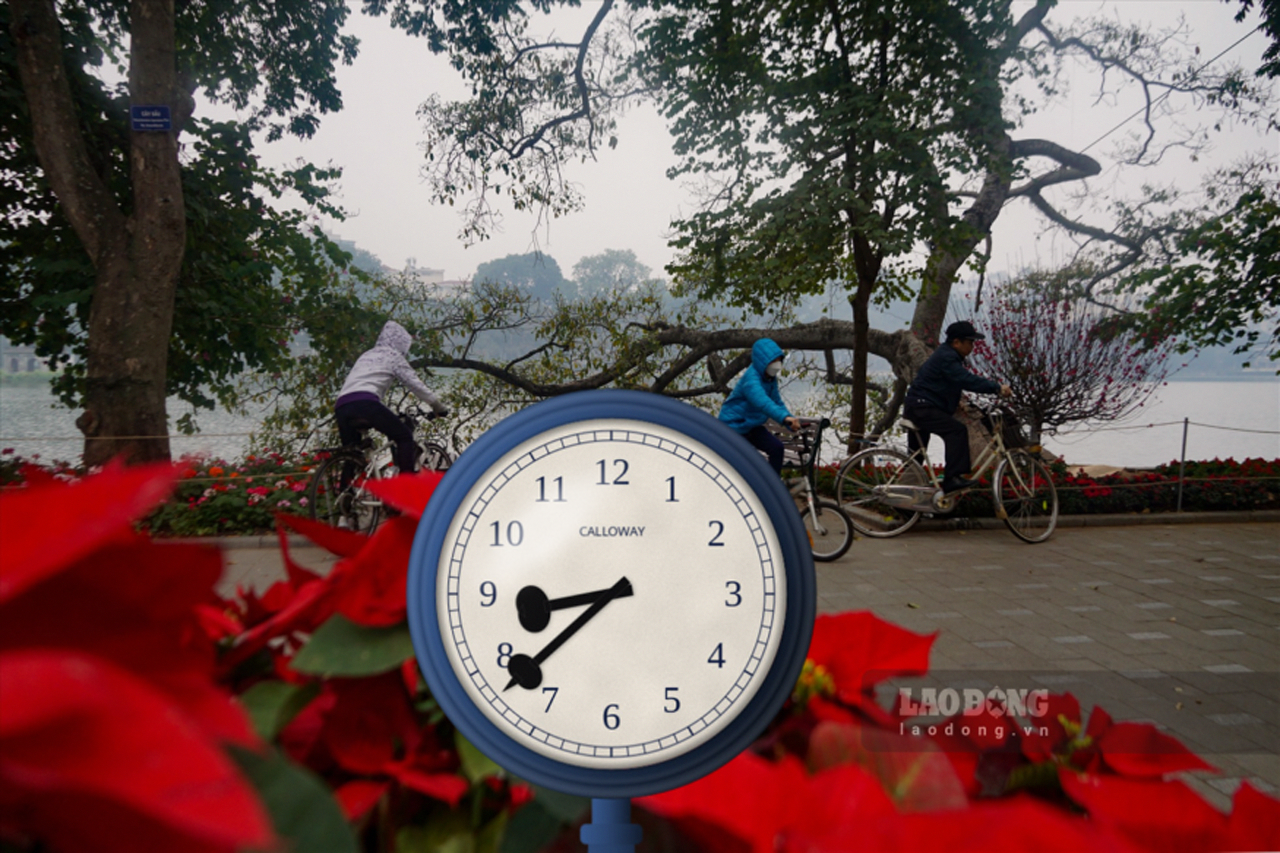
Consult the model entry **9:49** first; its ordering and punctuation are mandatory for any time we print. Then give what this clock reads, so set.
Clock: **8:38**
